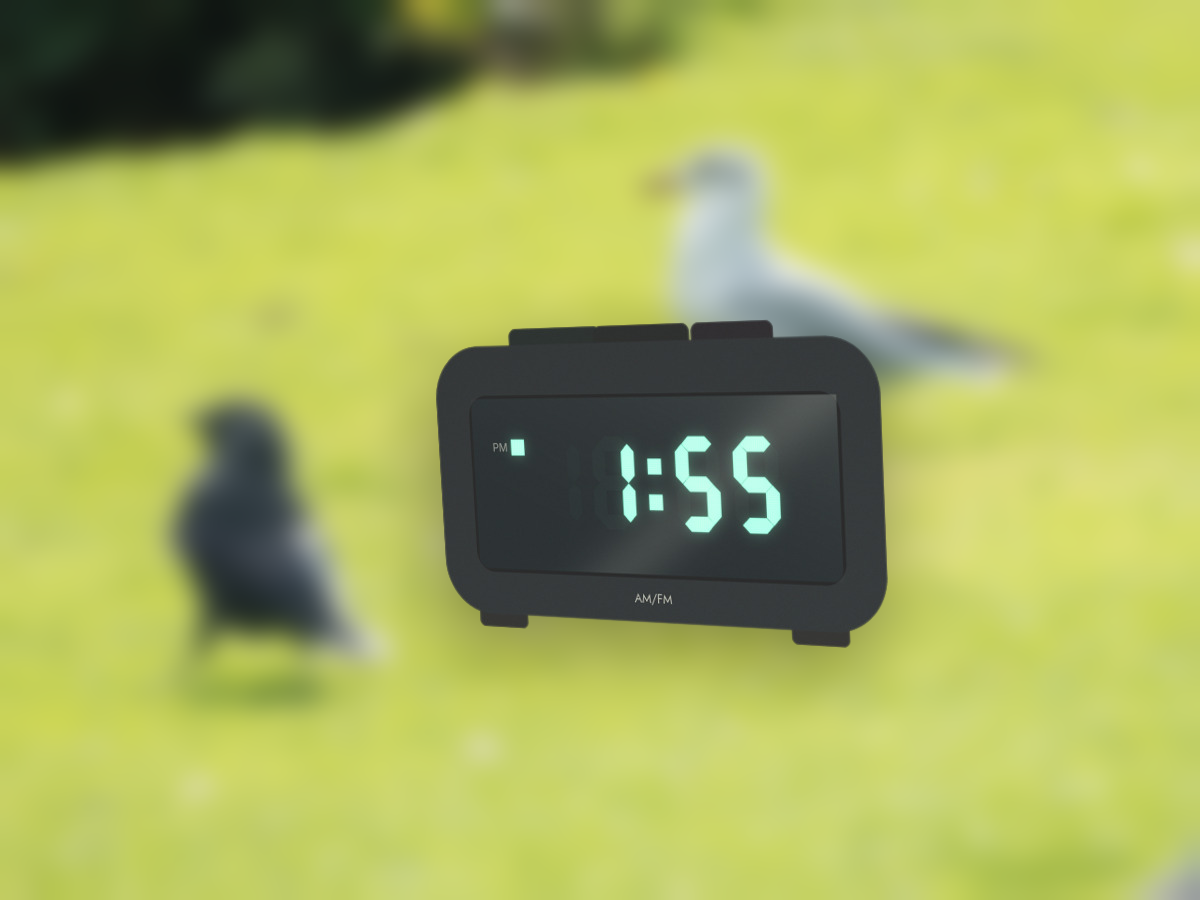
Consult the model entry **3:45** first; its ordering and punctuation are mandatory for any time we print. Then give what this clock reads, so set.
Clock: **1:55**
